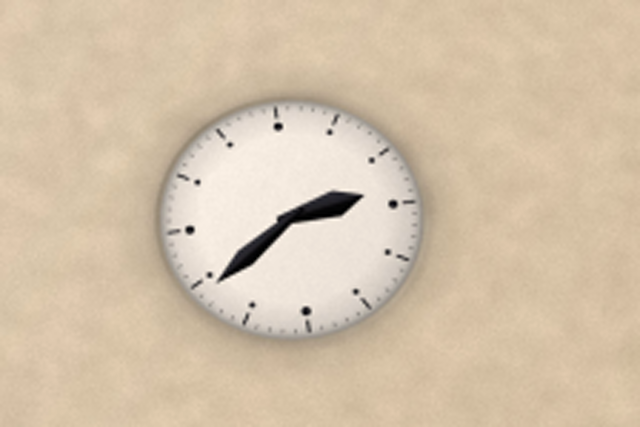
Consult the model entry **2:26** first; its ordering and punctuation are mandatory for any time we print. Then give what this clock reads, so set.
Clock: **2:39**
